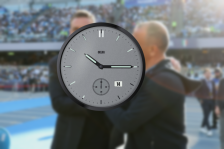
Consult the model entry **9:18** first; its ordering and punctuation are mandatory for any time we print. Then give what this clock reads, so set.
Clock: **10:15**
